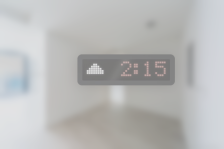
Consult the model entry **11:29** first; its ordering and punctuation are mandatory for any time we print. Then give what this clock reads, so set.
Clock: **2:15**
